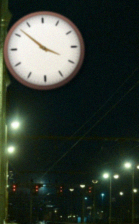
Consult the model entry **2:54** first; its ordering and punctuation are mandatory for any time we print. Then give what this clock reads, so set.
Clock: **3:52**
